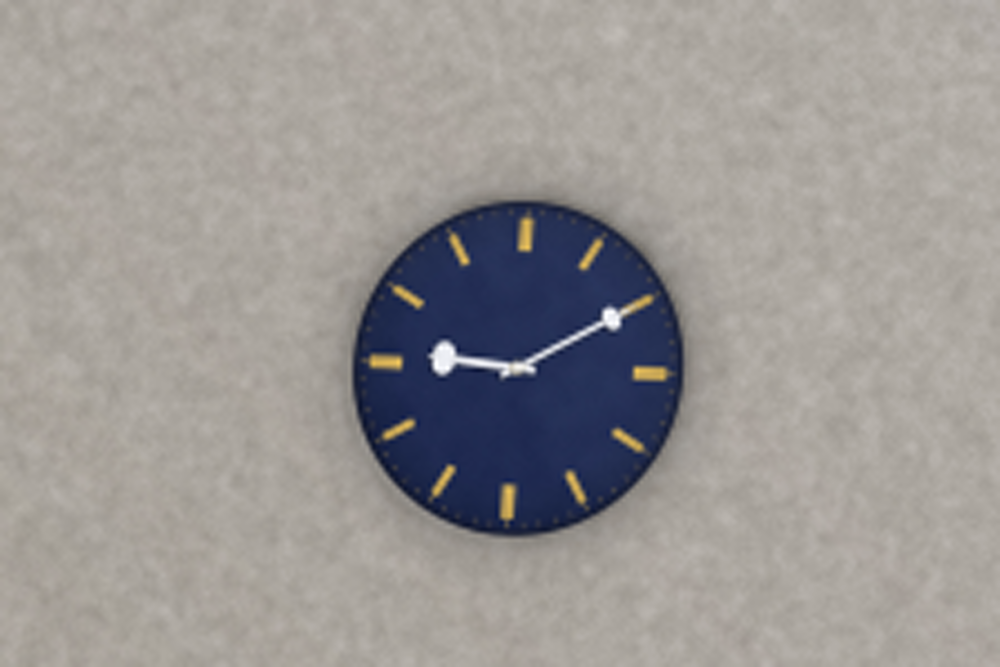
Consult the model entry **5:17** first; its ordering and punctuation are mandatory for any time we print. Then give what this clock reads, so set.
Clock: **9:10**
